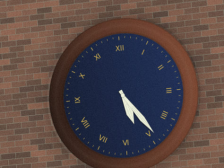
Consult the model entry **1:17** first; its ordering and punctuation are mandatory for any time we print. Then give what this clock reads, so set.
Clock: **5:24**
